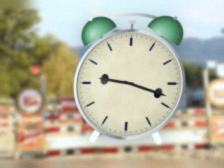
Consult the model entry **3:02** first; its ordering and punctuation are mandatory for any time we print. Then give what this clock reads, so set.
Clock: **9:18**
